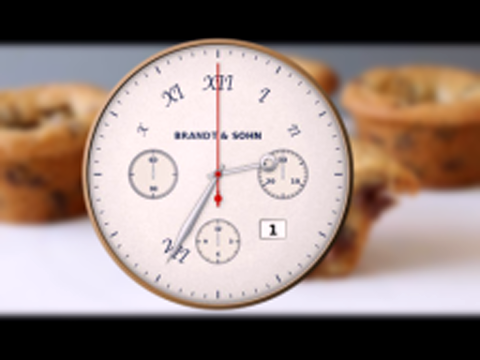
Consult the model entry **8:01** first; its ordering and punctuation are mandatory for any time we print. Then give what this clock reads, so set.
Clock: **2:35**
